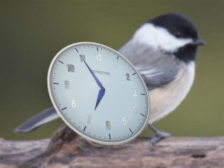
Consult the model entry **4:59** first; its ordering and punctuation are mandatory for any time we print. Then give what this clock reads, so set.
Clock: **6:55**
